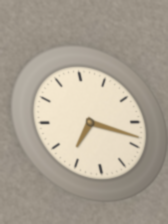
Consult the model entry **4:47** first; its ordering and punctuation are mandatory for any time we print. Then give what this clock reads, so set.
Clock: **7:18**
